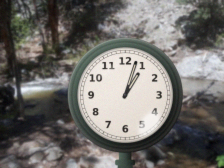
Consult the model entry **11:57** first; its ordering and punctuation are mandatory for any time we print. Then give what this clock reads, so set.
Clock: **1:03**
